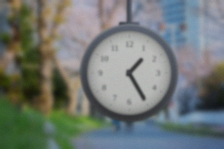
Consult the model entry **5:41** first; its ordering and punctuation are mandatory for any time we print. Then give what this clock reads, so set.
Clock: **1:25**
